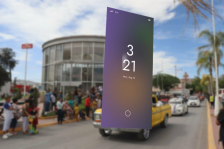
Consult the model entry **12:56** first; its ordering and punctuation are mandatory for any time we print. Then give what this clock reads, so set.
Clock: **3:21**
